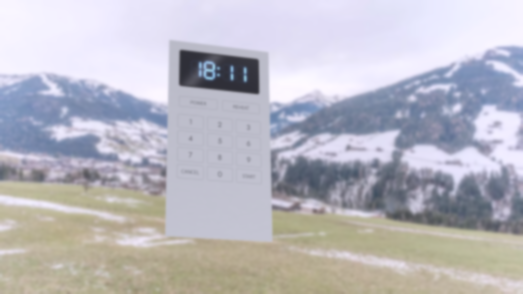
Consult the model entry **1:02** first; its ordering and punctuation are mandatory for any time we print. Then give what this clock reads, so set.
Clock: **18:11**
